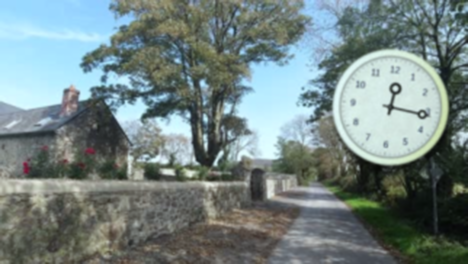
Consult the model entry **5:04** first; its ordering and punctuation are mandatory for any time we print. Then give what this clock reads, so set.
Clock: **12:16**
